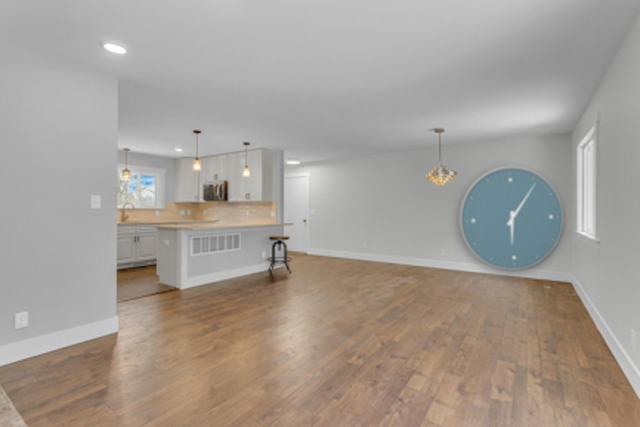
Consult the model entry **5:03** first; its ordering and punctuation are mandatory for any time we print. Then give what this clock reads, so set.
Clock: **6:06**
